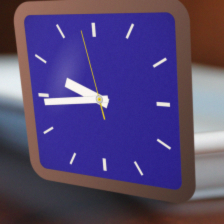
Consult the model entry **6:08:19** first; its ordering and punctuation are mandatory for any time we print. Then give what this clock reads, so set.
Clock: **9:43:58**
